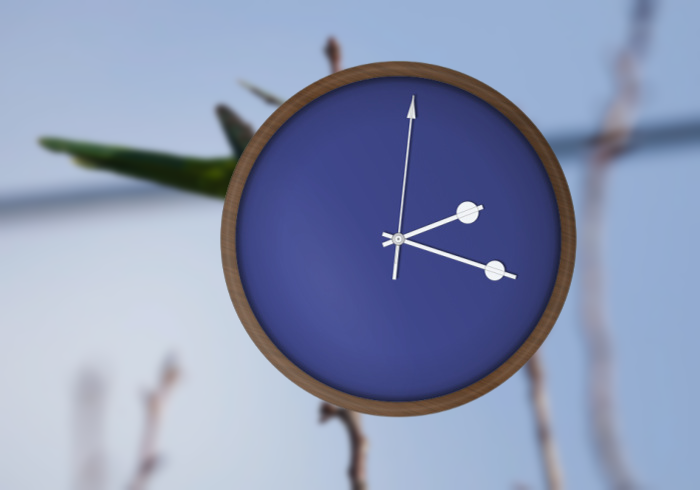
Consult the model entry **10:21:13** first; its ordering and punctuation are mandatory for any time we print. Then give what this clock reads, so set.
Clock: **2:18:01**
